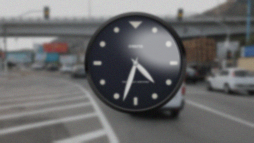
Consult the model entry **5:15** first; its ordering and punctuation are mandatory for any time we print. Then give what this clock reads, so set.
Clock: **4:33**
